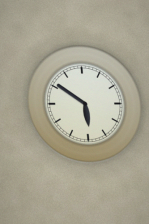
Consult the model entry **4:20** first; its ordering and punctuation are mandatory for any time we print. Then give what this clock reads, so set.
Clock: **5:51**
